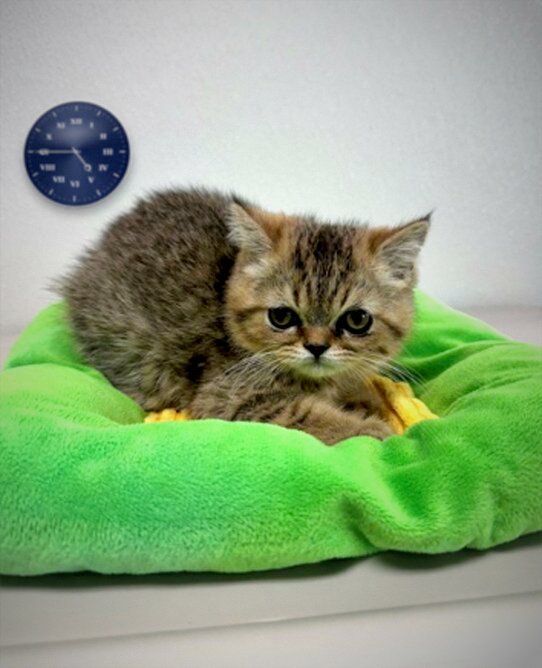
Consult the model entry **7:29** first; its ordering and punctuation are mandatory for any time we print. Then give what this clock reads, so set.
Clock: **4:45**
